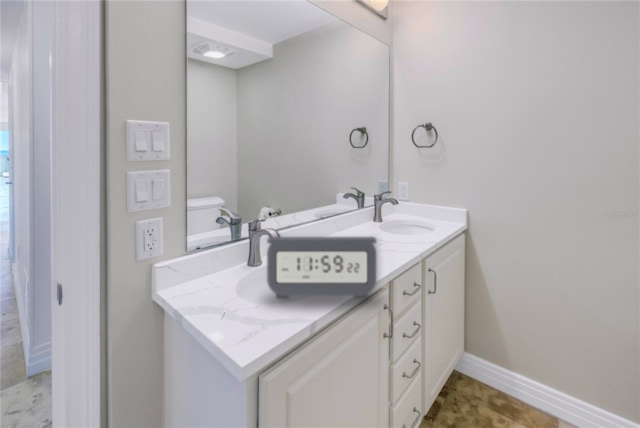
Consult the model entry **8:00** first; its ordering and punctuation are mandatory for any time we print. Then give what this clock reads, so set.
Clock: **11:59**
